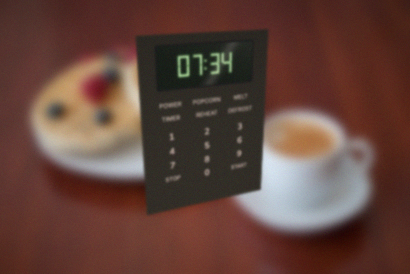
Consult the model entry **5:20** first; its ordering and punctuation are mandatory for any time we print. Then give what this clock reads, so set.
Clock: **7:34**
